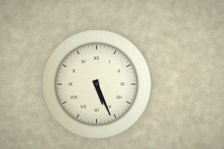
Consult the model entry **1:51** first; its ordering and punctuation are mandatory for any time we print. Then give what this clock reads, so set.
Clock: **5:26**
